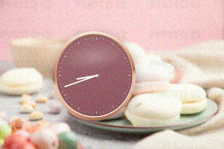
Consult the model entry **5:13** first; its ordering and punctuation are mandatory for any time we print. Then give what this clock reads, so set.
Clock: **8:42**
